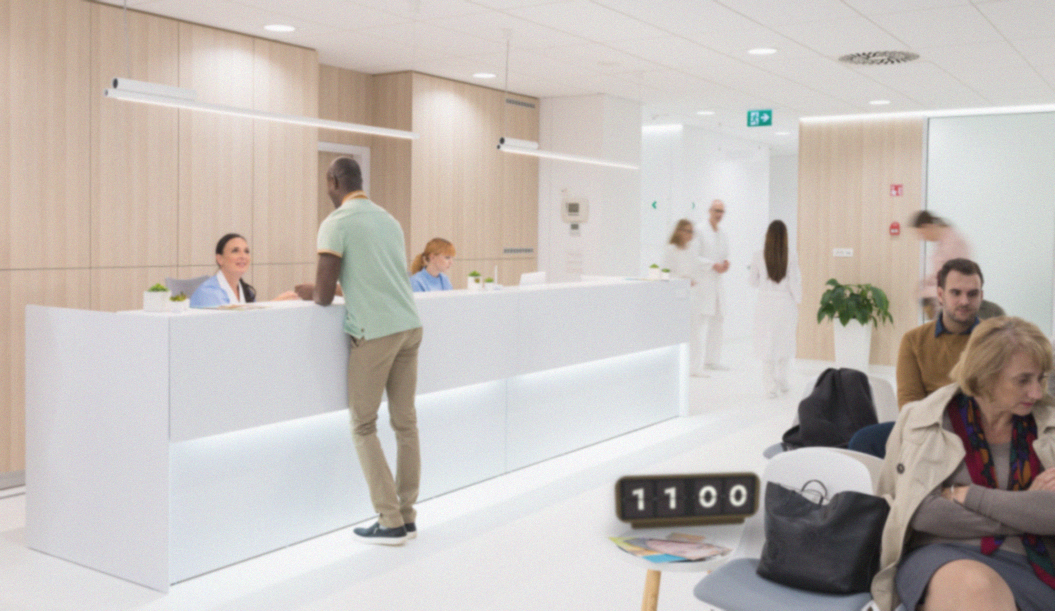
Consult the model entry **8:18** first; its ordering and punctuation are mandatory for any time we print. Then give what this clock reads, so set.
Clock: **11:00**
